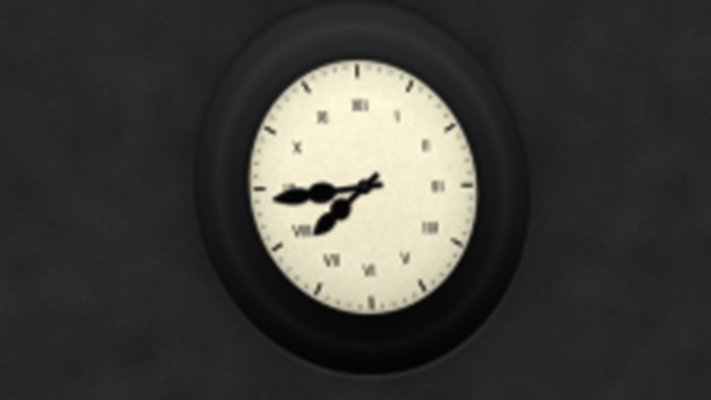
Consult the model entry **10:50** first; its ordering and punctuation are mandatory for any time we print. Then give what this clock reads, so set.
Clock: **7:44**
